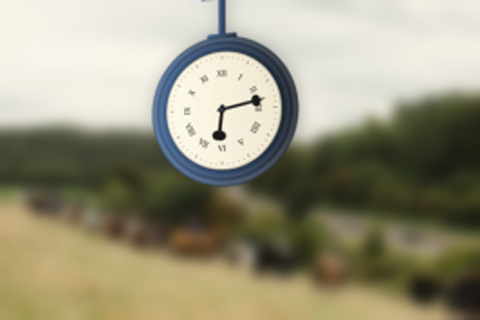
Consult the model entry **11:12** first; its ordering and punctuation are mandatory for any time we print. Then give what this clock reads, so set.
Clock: **6:13**
